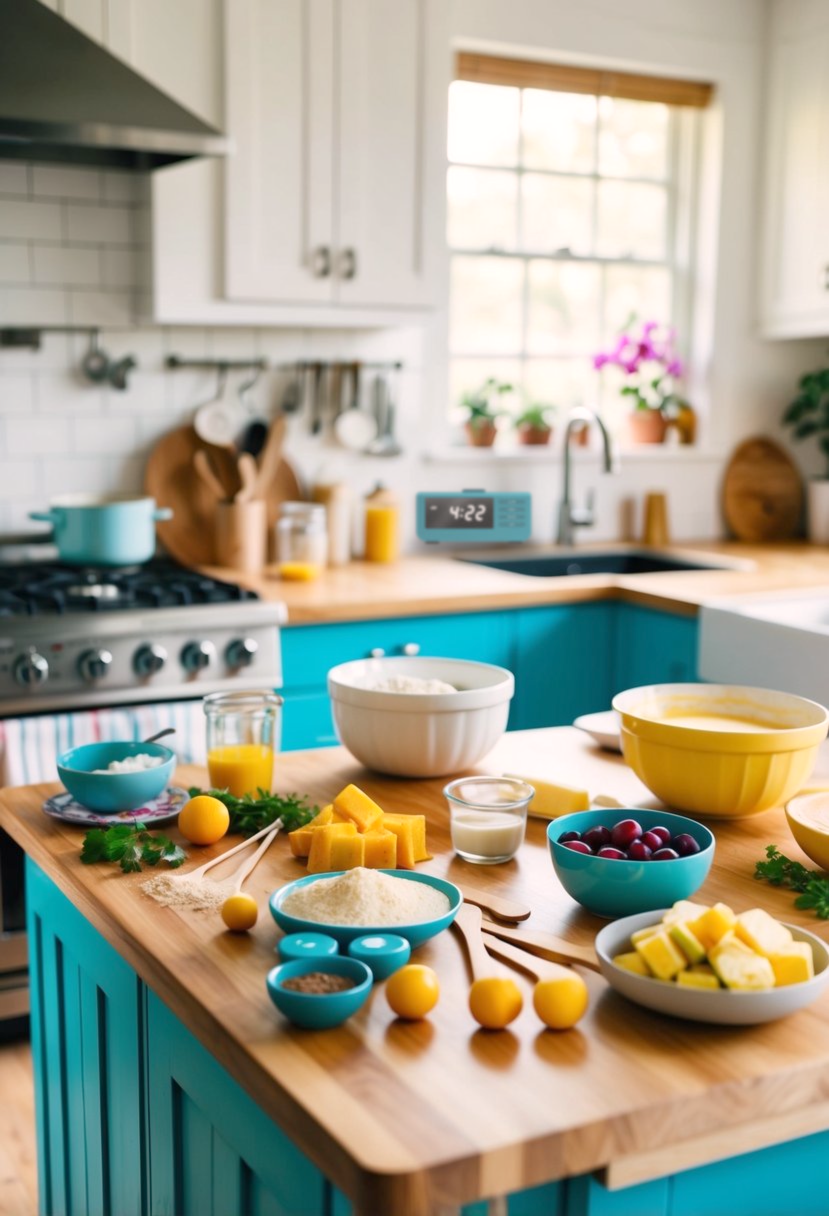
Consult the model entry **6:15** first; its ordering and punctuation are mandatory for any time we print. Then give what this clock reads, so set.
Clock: **4:22**
